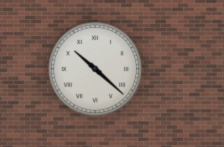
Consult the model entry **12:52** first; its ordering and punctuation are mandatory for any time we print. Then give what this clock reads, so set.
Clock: **10:22**
